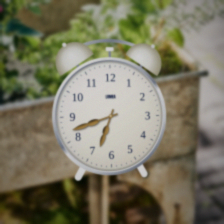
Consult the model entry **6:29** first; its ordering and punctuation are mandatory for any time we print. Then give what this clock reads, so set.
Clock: **6:42**
